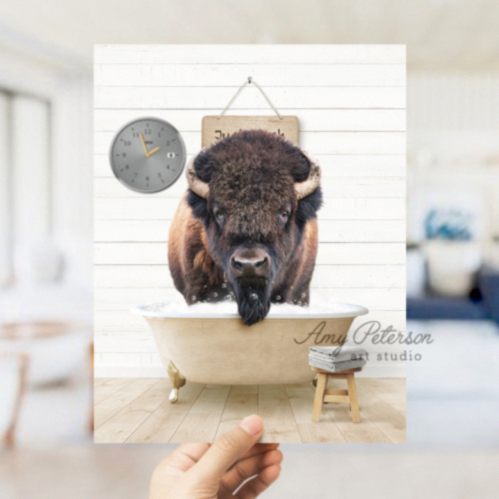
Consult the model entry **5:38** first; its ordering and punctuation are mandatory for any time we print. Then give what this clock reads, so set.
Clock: **1:57**
